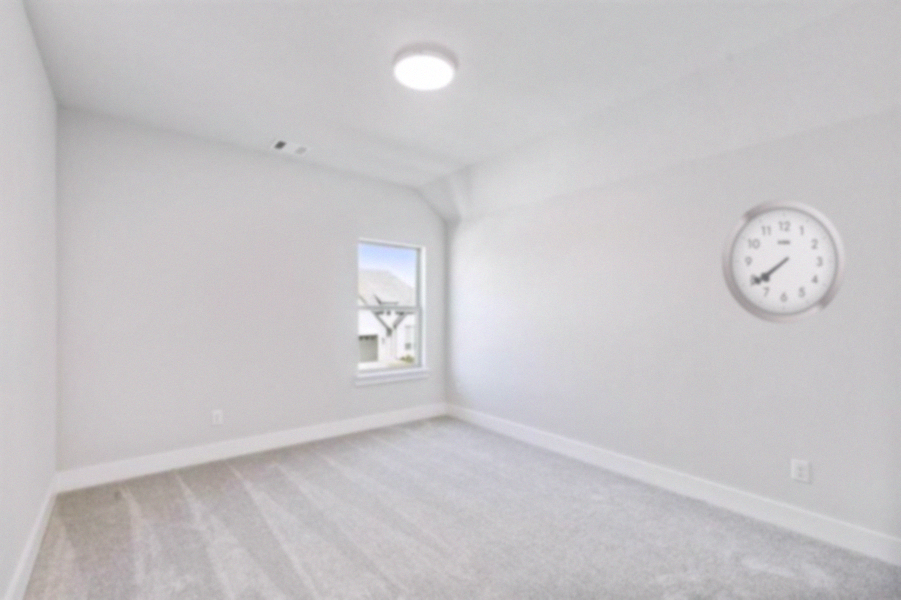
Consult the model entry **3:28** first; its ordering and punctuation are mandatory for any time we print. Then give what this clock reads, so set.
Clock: **7:39**
